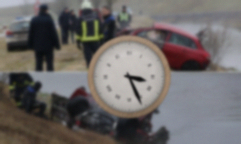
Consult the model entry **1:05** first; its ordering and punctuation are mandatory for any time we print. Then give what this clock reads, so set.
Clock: **3:26**
